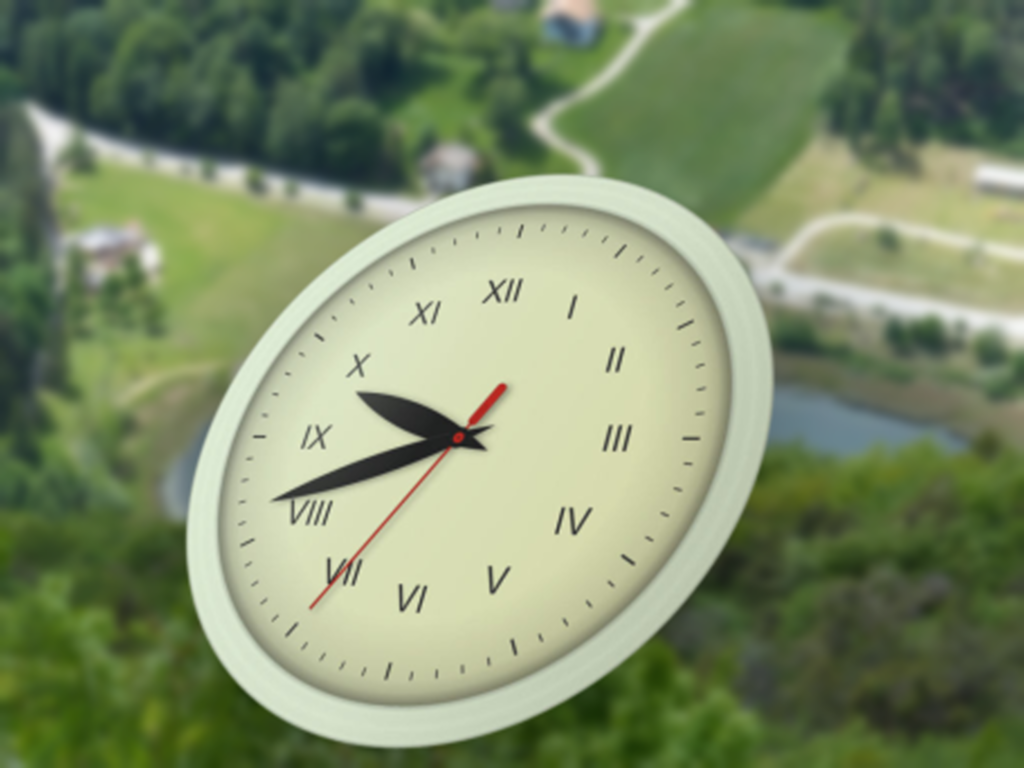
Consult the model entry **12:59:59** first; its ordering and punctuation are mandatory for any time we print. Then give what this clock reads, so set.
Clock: **9:41:35**
